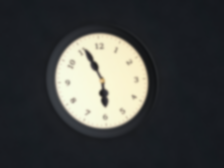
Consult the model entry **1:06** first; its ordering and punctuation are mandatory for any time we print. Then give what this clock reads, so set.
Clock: **5:56**
